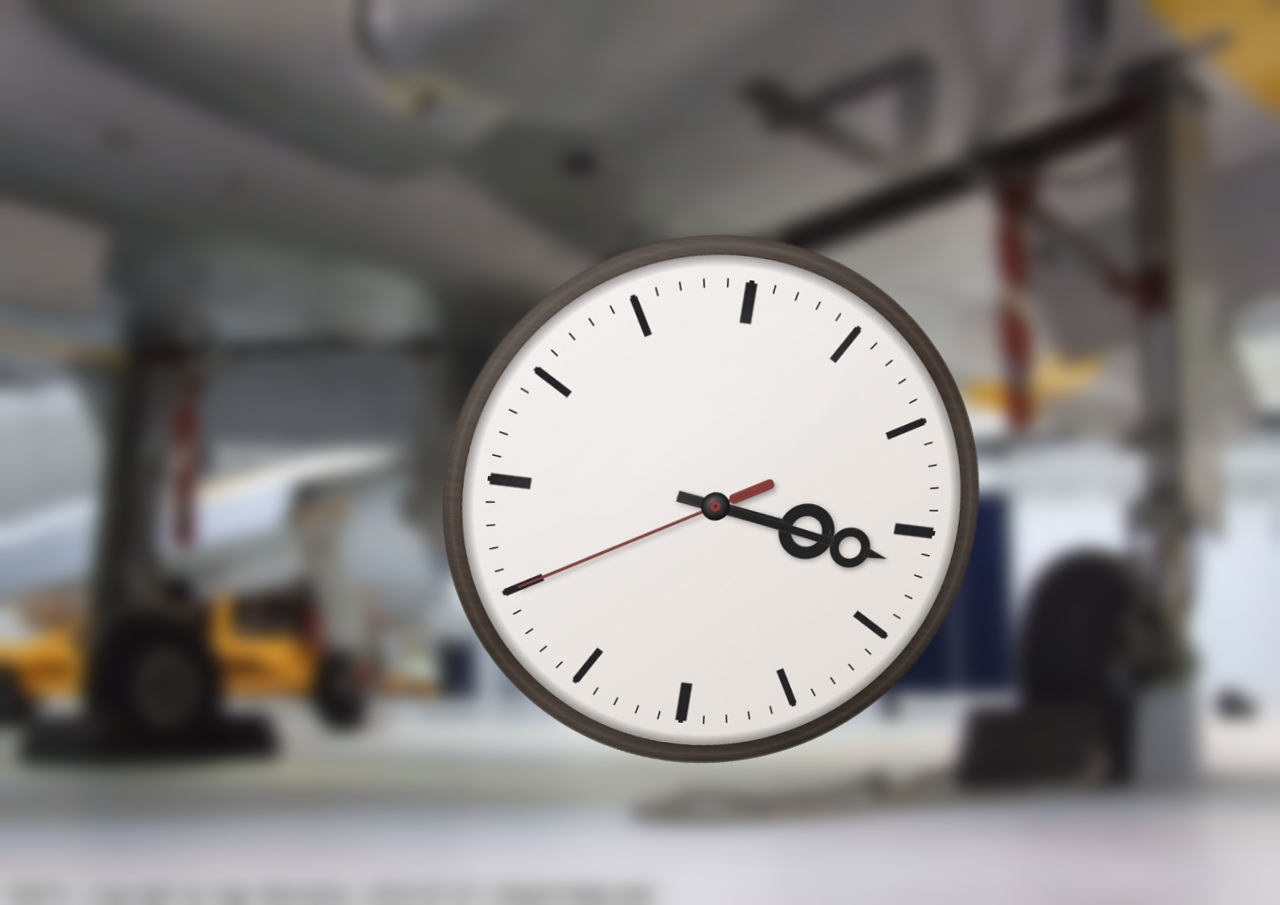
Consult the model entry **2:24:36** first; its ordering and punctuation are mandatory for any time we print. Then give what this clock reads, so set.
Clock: **3:16:40**
